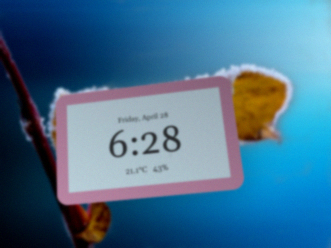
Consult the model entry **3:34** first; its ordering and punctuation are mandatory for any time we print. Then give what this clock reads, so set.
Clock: **6:28**
